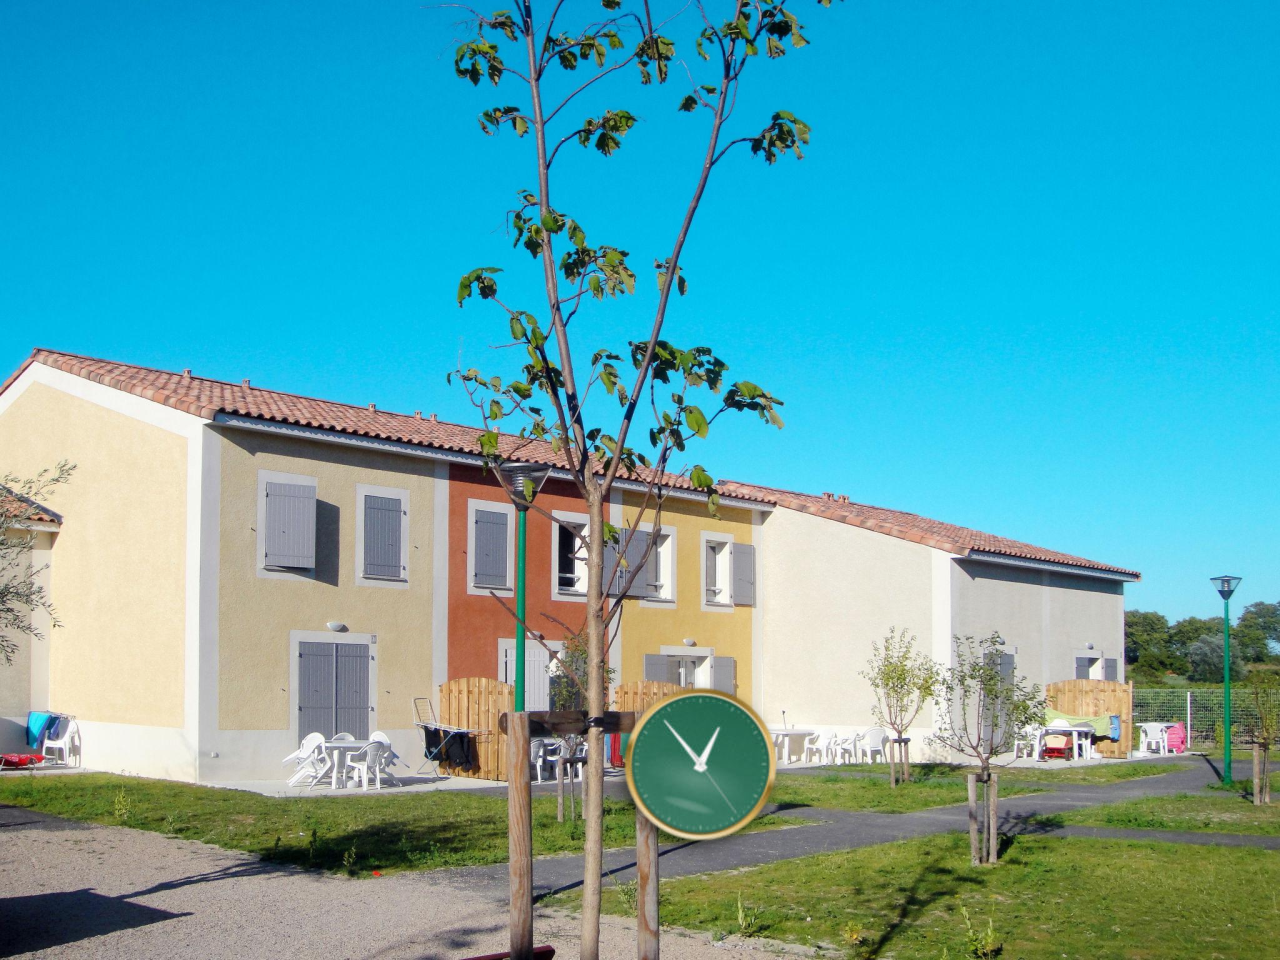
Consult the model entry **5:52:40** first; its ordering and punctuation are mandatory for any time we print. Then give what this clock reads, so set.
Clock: **12:53:24**
